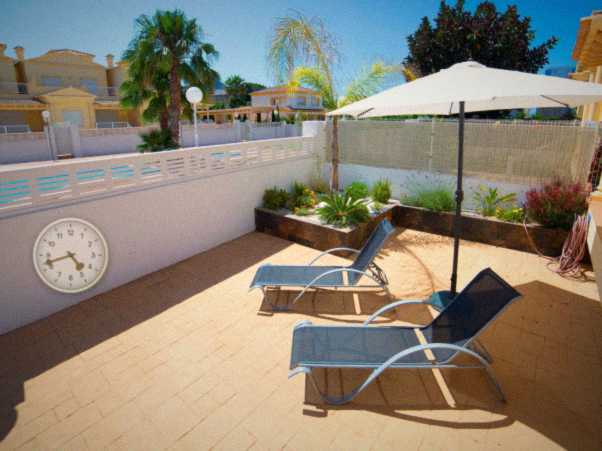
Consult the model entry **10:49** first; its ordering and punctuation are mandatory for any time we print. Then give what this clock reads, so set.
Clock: **4:42**
